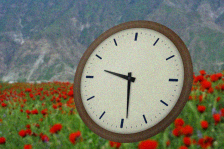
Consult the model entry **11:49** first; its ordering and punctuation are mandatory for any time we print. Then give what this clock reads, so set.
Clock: **9:29**
